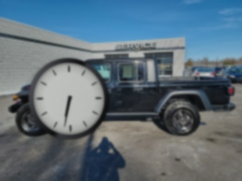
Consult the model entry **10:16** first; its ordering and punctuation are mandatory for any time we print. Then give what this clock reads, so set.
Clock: **6:32**
